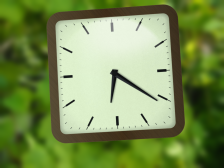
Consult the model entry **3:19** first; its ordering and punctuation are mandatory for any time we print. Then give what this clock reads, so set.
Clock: **6:21**
